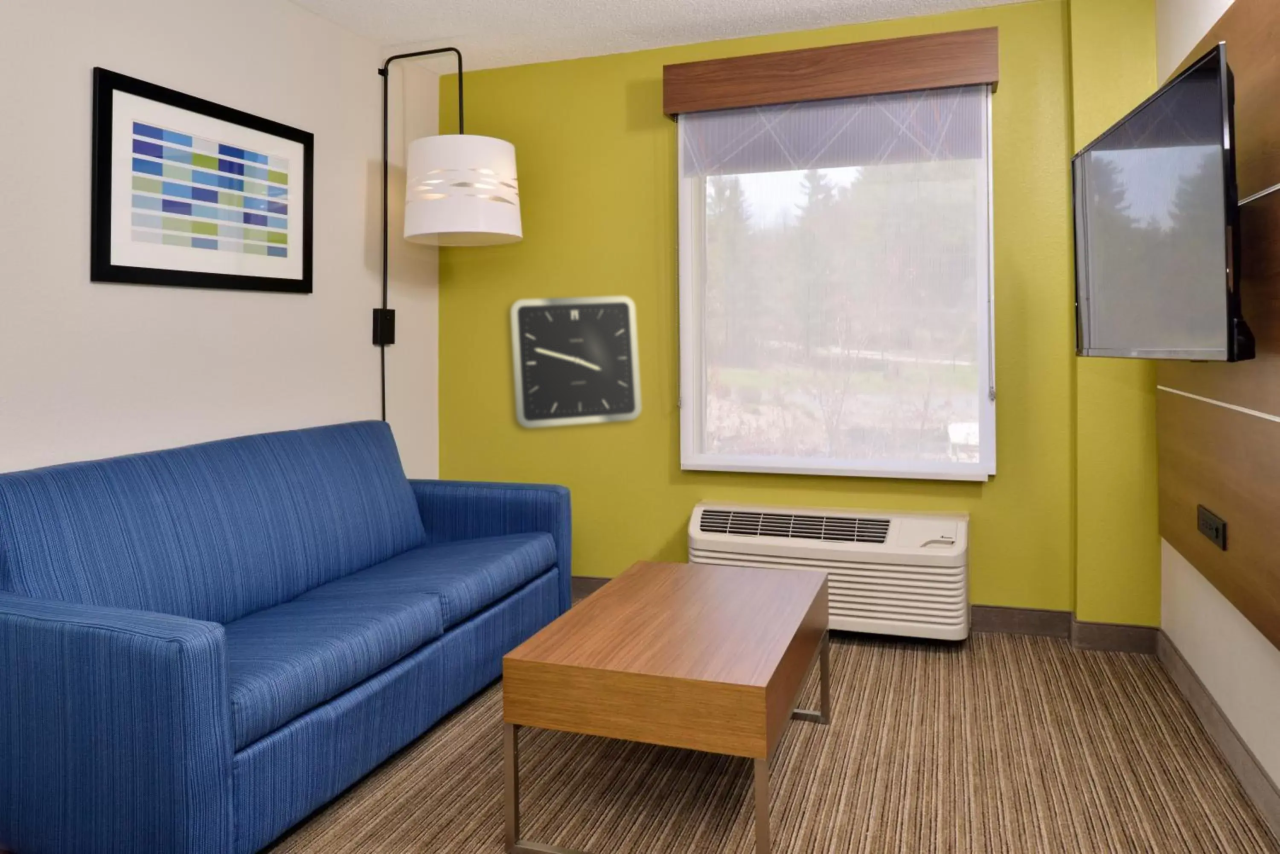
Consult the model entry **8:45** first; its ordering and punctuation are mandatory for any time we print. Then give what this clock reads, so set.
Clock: **3:48**
